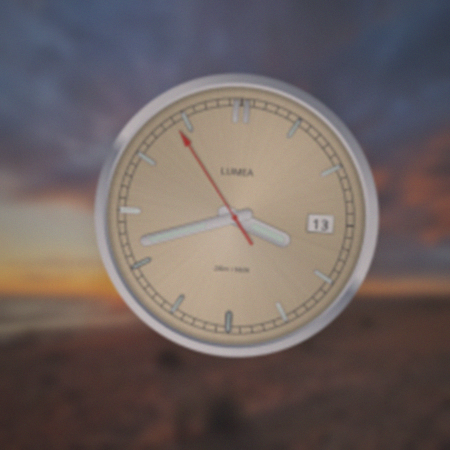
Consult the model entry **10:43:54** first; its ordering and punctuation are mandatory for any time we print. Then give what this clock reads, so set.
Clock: **3:41:54**
